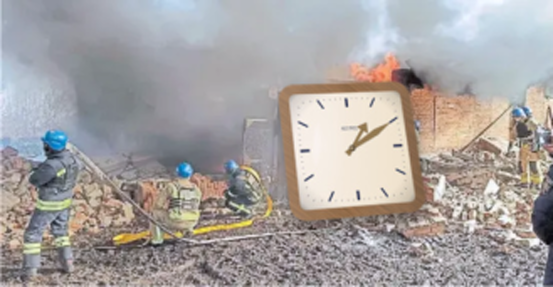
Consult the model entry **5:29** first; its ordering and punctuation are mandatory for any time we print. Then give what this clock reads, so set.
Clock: **1:10**
